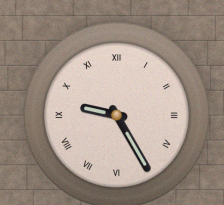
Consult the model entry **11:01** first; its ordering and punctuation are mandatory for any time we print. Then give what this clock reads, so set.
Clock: **9:25**
